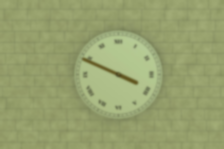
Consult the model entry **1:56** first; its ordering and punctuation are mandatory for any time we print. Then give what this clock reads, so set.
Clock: **3:49**
